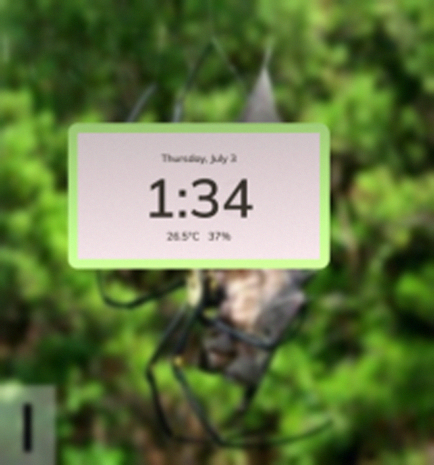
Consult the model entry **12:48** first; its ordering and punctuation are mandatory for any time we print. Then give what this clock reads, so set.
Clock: **1:34**
